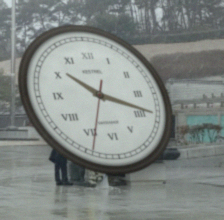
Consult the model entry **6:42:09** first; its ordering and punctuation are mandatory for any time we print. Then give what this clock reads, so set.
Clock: **10:18:34**
